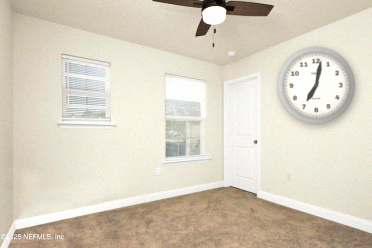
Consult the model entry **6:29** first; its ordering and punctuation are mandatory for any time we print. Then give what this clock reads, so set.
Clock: **7:02**
